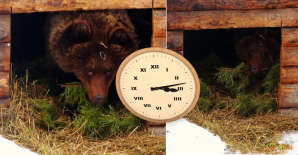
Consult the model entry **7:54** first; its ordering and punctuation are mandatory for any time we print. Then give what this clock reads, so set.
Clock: **3:13**
